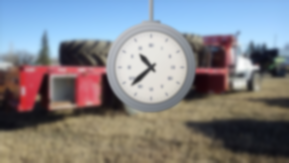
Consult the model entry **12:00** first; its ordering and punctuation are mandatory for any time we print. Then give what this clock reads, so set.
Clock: **10:38**
